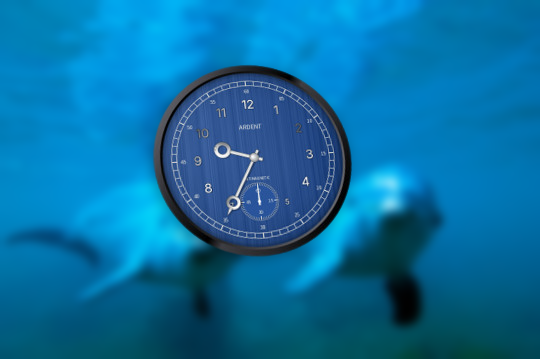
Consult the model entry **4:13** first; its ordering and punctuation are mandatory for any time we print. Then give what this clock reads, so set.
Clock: **9:35**
